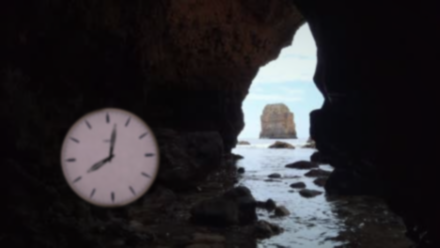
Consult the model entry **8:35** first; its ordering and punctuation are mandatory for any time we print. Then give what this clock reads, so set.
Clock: **8:02**
